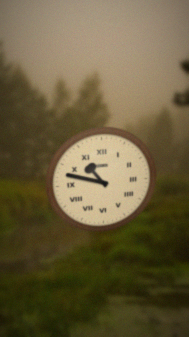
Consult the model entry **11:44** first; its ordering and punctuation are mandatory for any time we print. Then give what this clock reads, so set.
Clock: **10:48**
